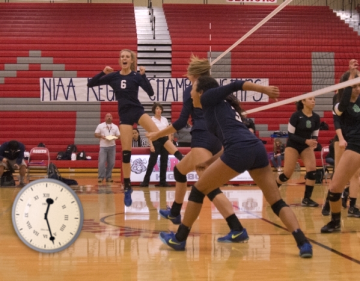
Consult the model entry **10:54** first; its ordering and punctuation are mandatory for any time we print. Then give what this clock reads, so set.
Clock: **12:27**
